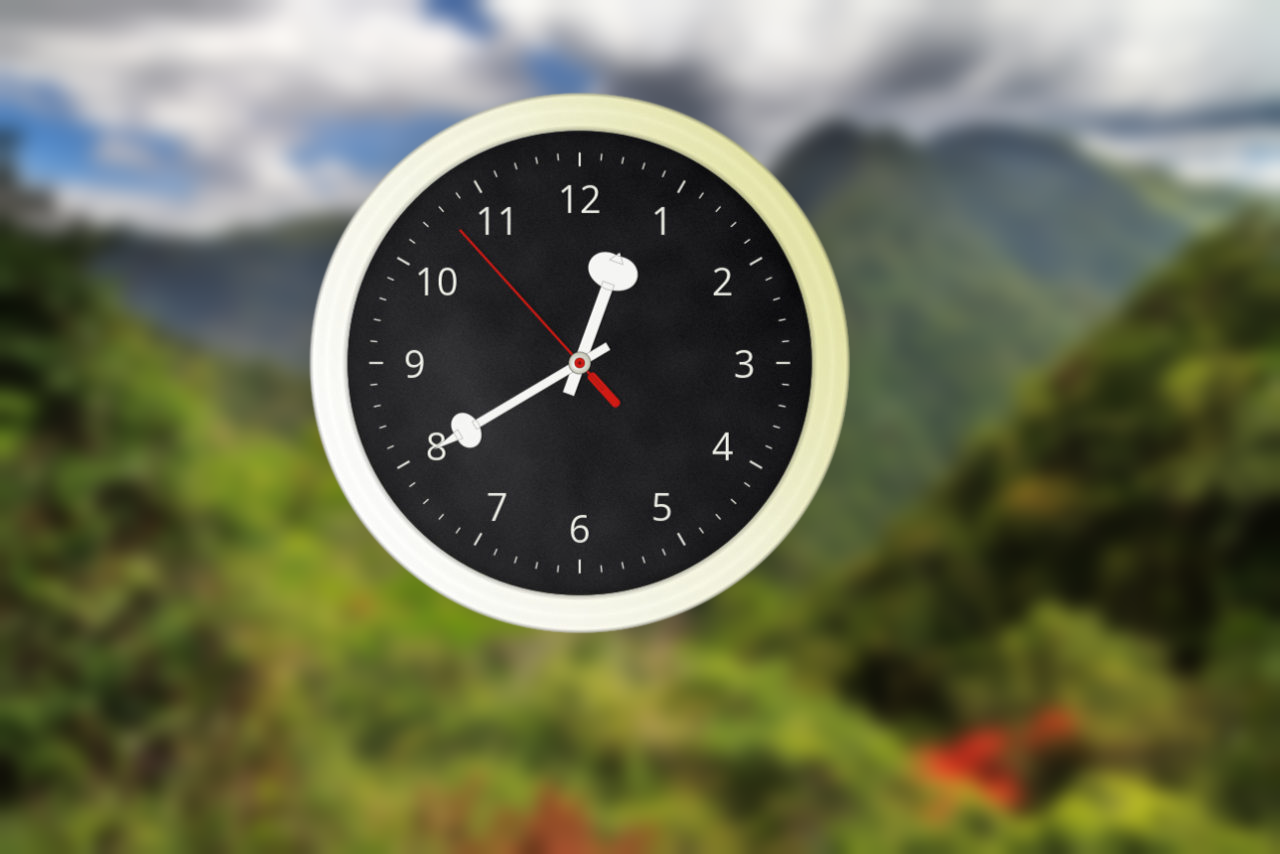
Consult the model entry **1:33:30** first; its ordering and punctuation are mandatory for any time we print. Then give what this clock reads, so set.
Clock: **12:39:53**
